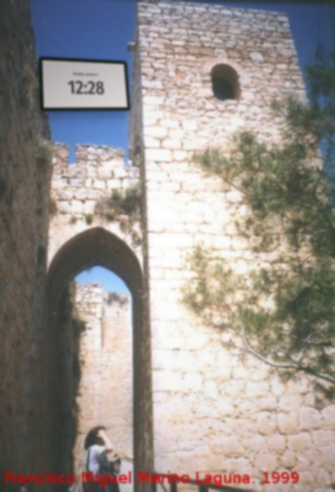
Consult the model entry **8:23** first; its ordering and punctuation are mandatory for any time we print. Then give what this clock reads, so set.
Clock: **12:28**
